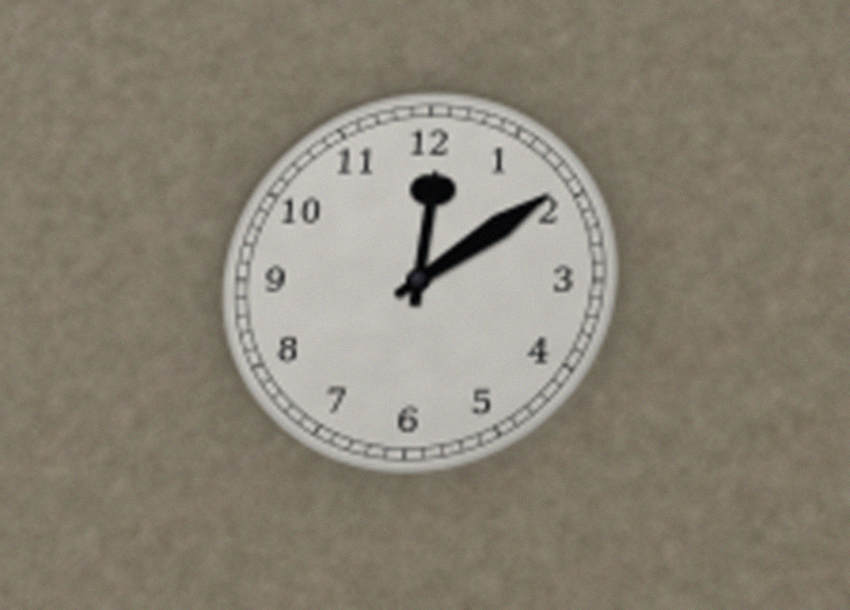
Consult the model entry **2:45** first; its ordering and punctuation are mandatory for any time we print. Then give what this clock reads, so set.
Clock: **12:09**
